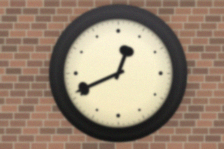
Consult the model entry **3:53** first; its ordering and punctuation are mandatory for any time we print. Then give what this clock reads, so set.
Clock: **12:41**
